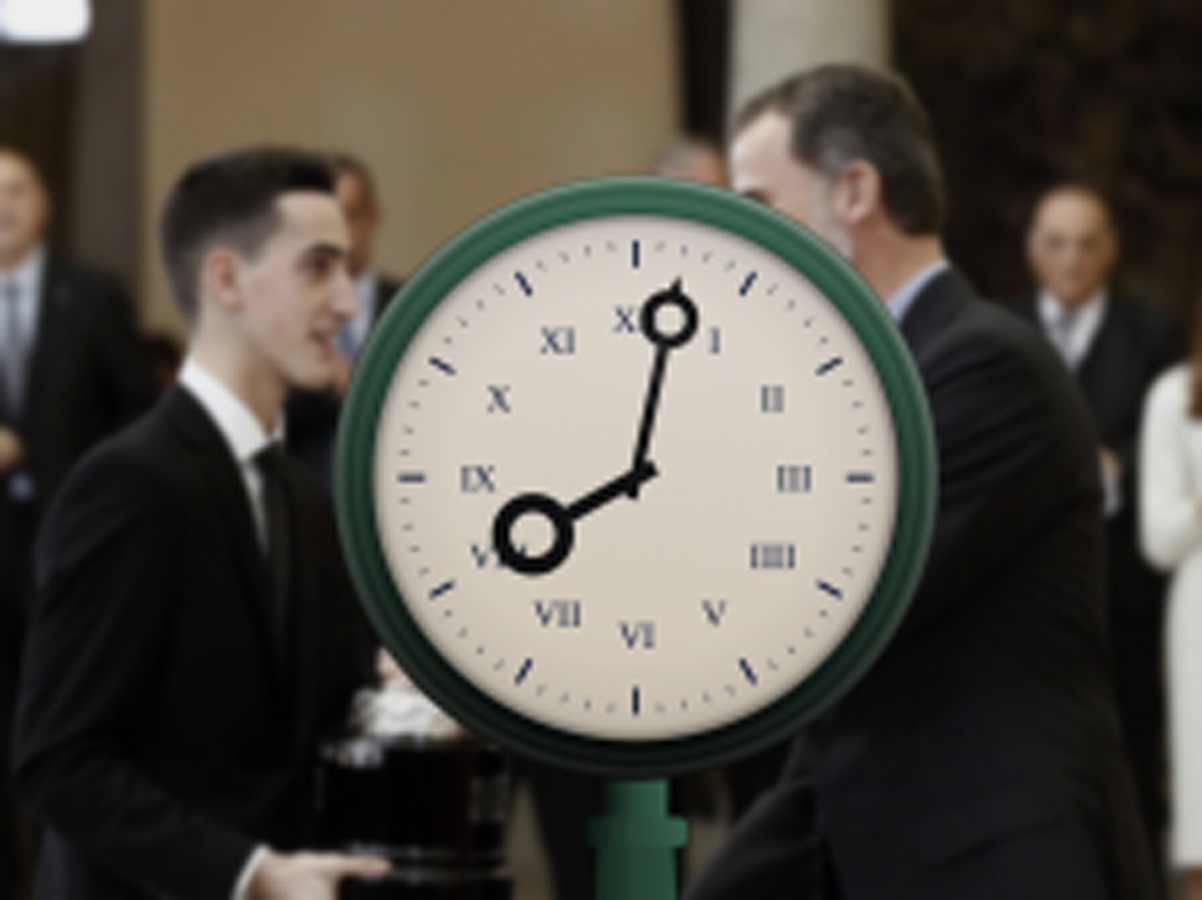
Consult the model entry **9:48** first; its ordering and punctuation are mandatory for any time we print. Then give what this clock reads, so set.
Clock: **8:02**
